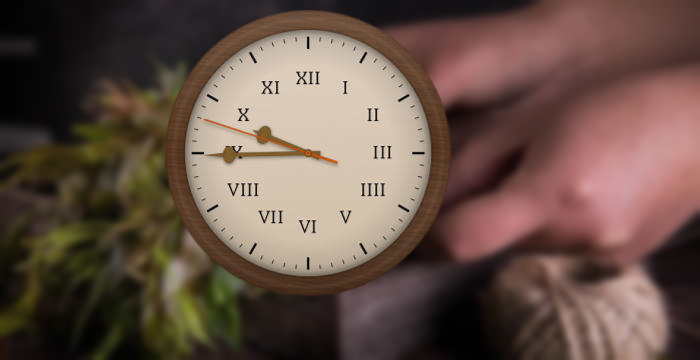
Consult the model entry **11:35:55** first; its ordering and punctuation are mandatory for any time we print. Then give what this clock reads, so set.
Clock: **9:44:48**
